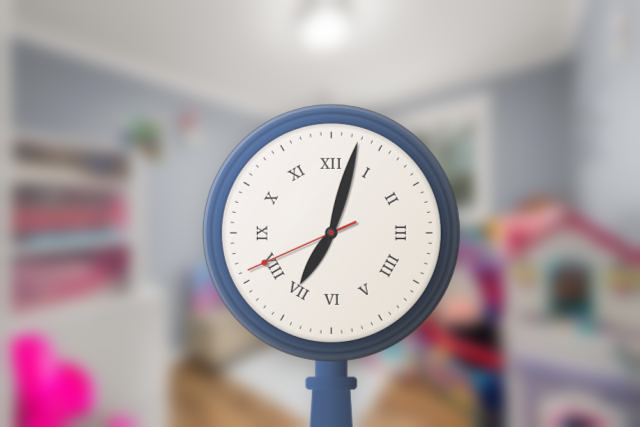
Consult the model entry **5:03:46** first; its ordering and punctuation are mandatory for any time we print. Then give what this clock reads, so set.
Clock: **7:02:41**
